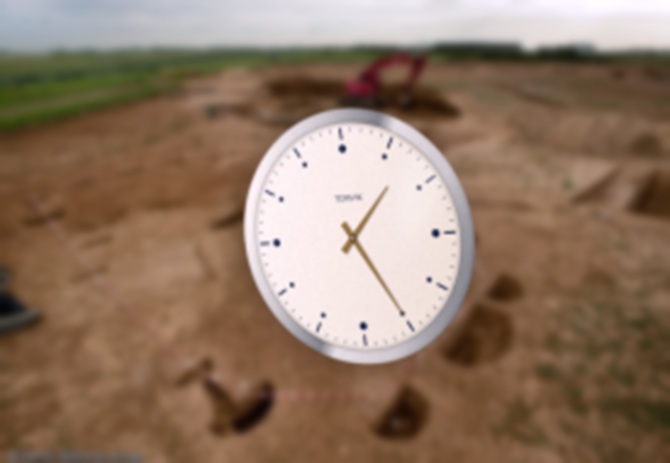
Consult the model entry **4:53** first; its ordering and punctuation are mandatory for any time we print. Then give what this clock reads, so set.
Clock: **1:25**
